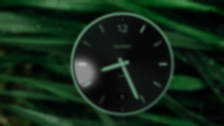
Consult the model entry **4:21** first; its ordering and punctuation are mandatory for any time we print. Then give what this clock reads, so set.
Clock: **8:26**
